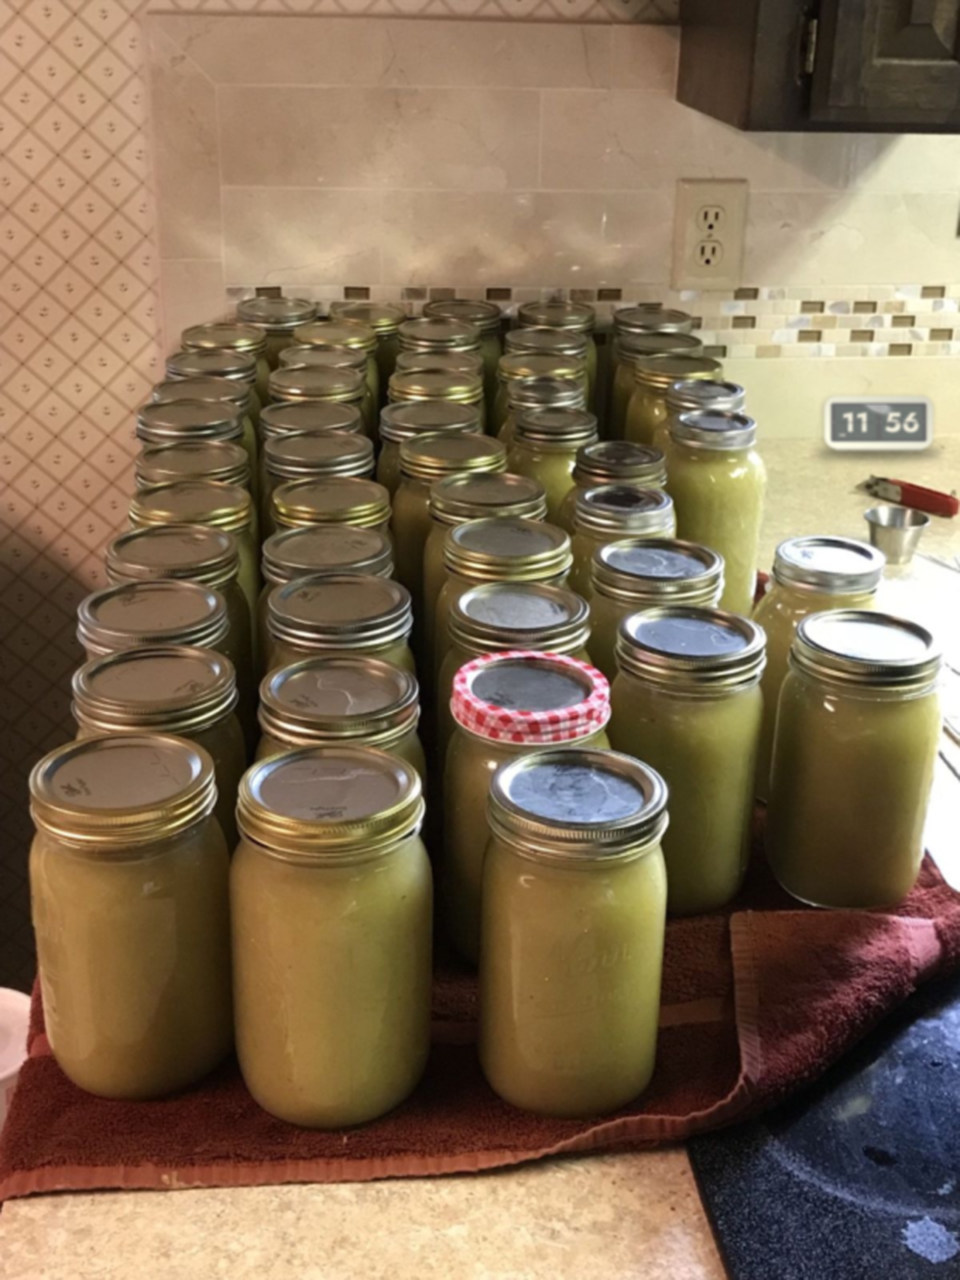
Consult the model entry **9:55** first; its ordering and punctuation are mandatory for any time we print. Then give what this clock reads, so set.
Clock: **11:56**
